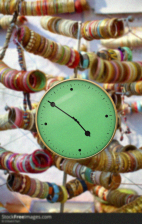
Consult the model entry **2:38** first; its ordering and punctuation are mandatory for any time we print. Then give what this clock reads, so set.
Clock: **4:52**
